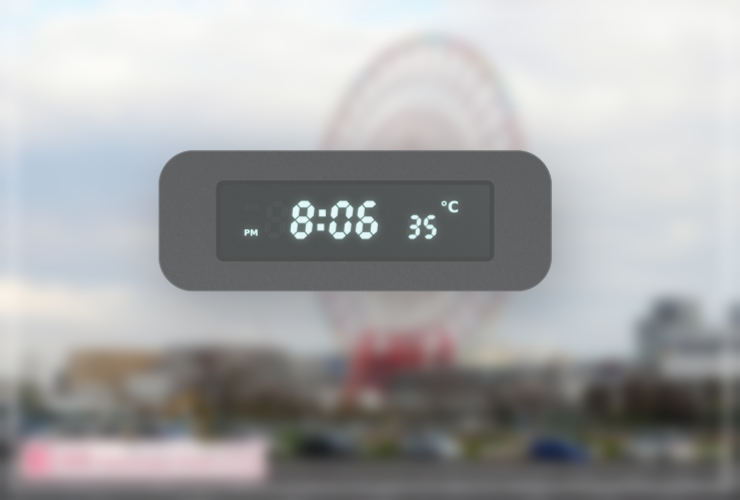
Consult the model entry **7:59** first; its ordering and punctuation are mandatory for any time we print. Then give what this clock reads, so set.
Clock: **8:06**
